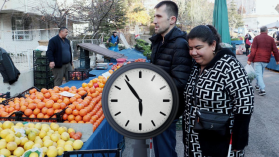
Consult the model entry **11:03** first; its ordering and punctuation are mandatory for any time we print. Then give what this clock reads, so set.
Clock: **5:54**
